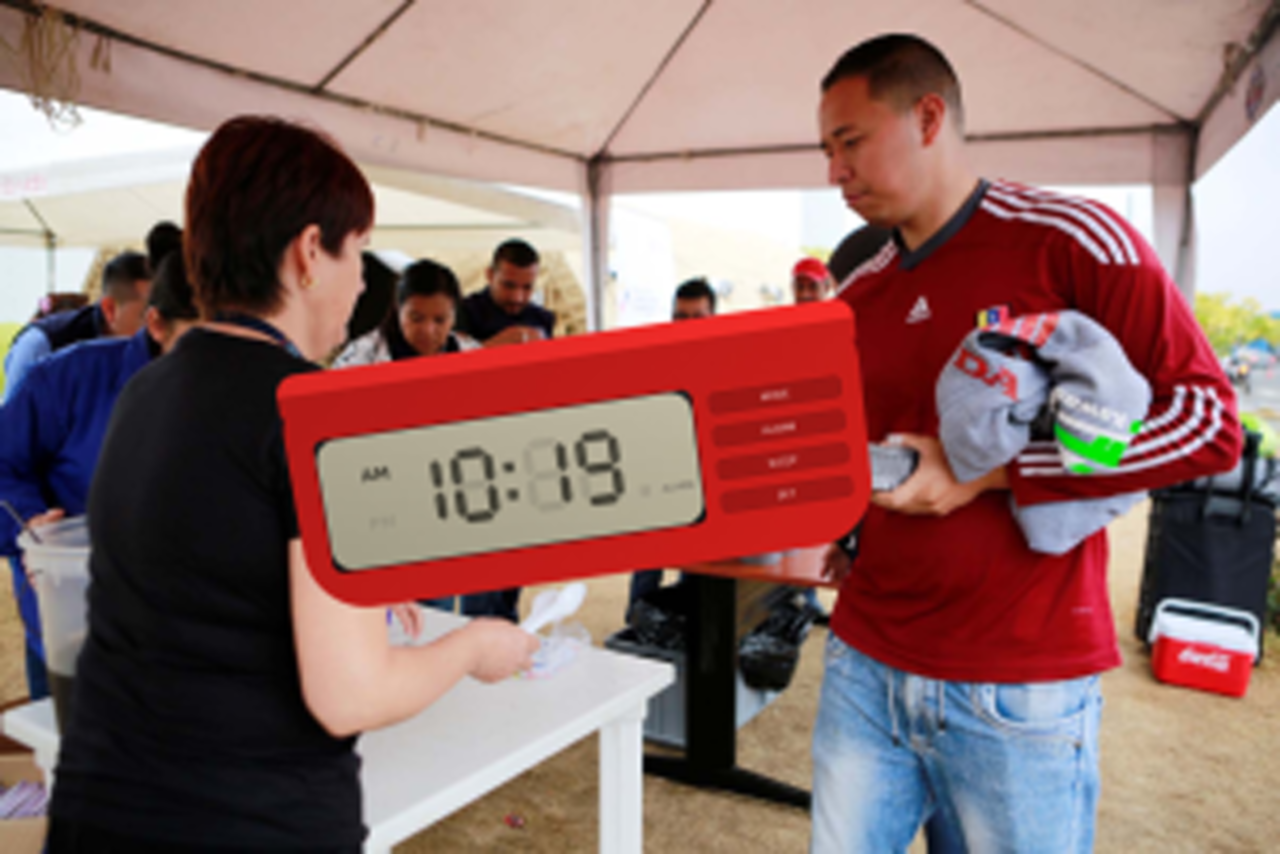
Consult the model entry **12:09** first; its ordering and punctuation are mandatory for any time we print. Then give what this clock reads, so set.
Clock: **10:19**
